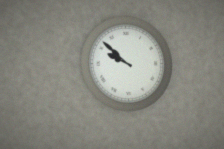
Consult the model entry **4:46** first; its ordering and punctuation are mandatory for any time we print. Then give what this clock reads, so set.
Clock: **9:52**
